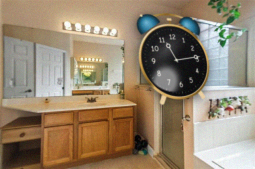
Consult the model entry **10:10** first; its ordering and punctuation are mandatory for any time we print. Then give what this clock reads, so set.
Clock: **11:14**
